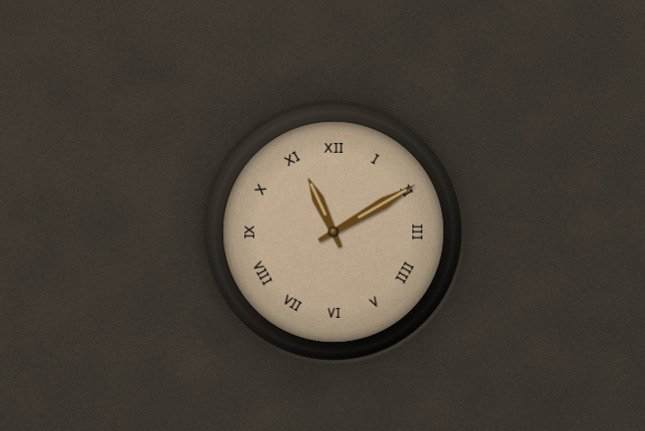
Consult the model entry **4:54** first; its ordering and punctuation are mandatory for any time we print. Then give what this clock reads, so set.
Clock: **11:10**
